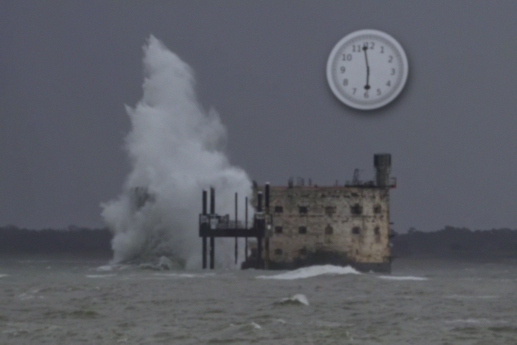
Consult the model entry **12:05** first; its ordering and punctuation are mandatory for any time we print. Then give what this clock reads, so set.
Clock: **5:58**
